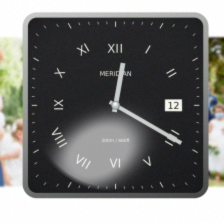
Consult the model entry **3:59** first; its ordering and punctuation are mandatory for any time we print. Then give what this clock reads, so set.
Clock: **12:20**
